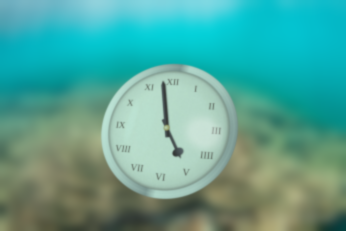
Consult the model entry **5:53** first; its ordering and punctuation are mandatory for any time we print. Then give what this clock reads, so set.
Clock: **4:58**
